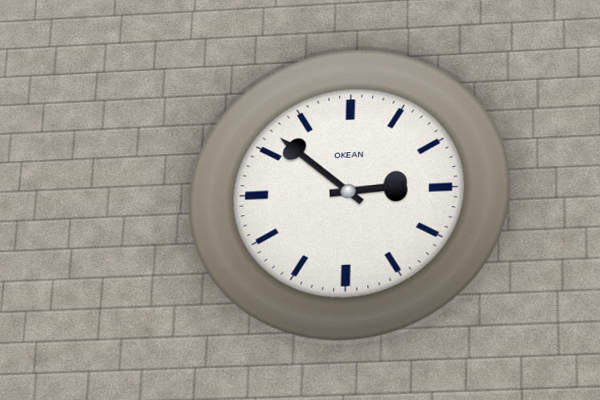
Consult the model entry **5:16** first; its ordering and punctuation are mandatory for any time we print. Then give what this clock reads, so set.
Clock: **2:52**
